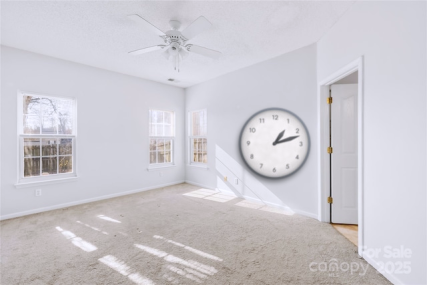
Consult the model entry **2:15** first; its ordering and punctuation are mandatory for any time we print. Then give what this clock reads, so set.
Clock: **1:12**
